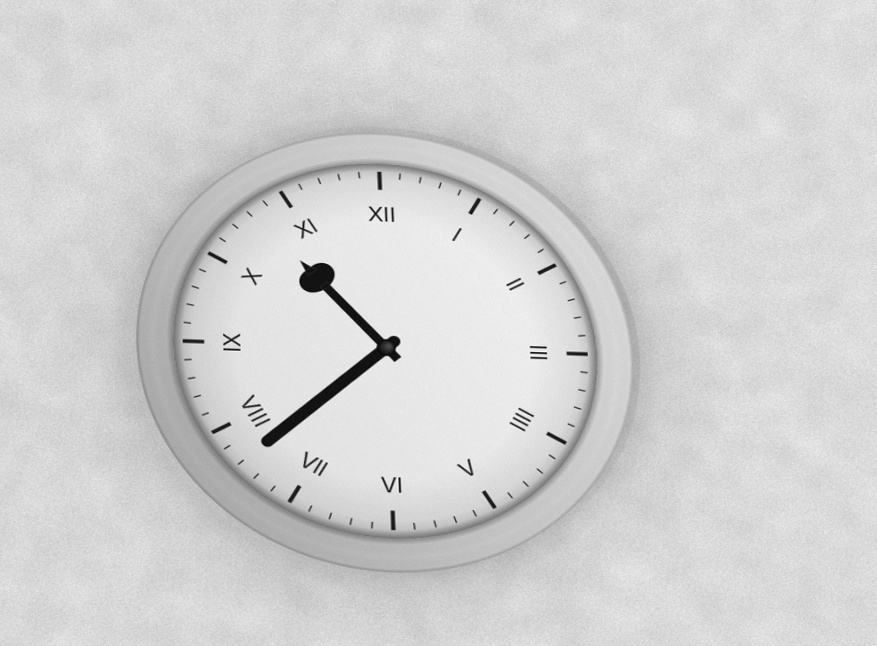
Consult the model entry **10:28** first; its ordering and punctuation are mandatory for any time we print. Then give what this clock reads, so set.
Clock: **10:38**
